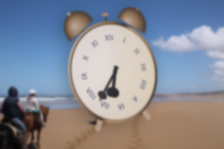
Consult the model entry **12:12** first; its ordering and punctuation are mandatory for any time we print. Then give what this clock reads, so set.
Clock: **6:37**
